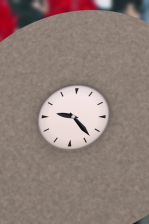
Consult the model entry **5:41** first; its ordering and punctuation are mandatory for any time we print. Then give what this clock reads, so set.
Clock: **9:23**
